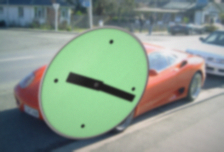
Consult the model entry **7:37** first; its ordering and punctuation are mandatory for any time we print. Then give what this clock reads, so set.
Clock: **9:17**
